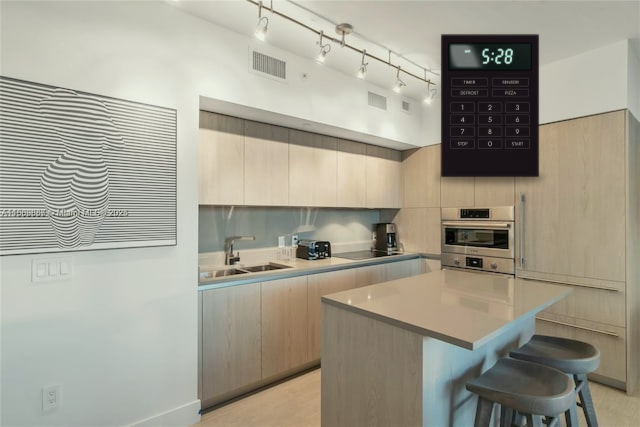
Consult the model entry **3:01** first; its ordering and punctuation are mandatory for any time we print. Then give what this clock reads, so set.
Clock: **5:28**
